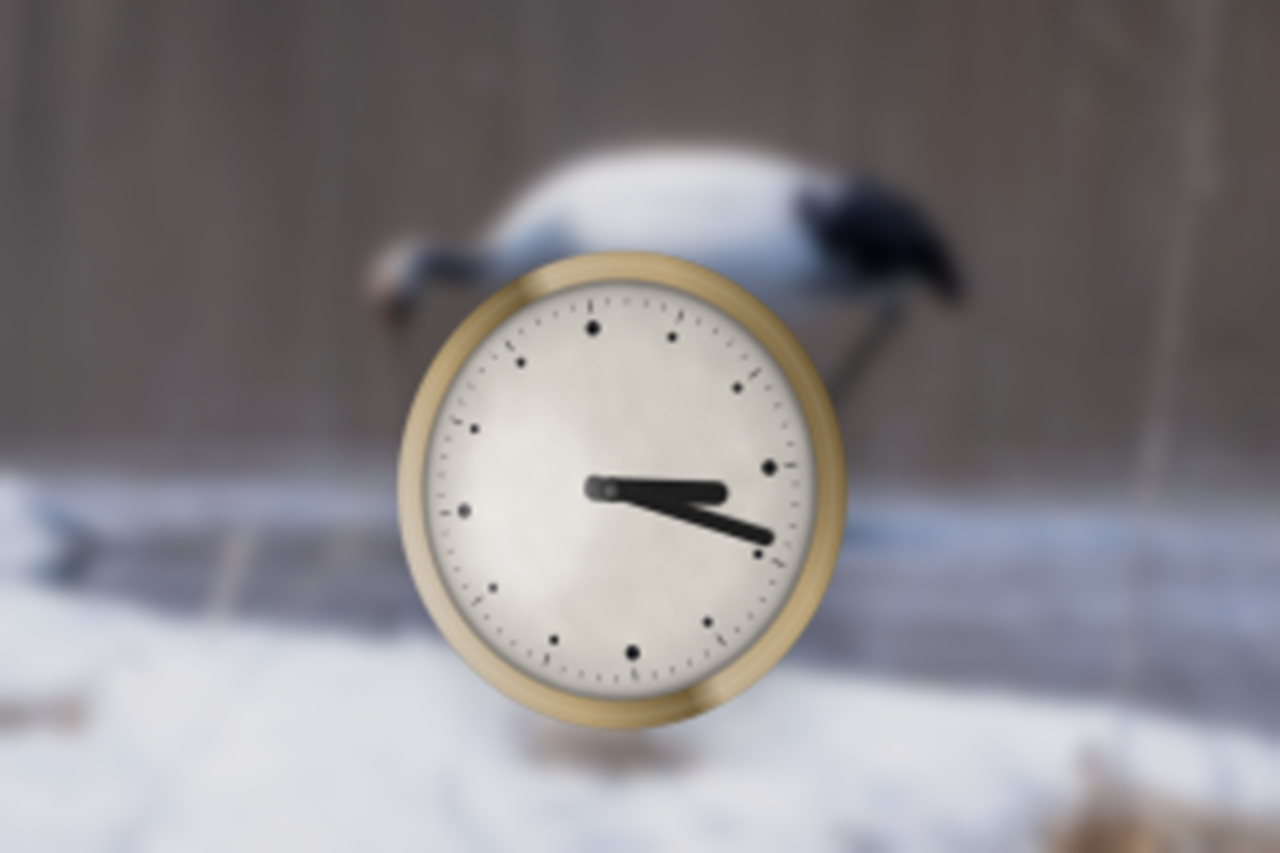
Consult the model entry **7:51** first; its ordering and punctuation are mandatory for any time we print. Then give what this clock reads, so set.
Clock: **3:19**
